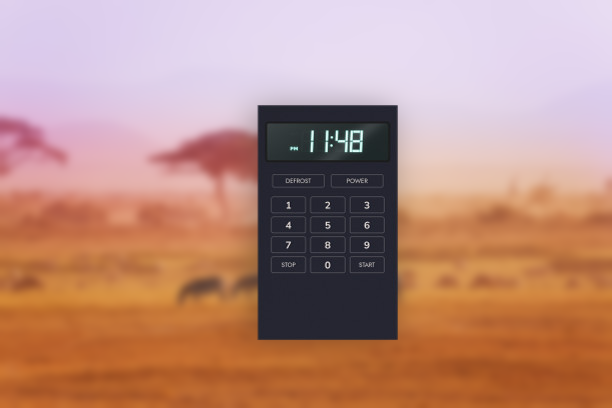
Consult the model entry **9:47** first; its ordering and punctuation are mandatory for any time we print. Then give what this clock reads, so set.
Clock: **11:48**
